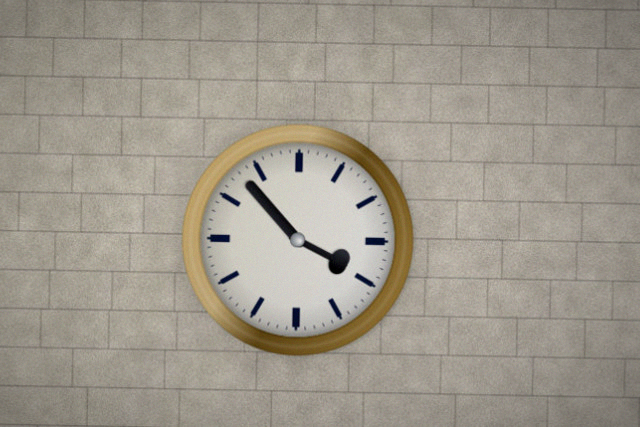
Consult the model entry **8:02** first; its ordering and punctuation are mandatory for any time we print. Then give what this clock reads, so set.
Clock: **3:53**
